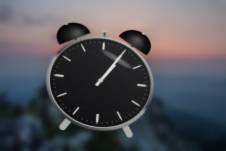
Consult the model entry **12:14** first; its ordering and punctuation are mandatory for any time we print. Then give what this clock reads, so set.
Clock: **1:05**
